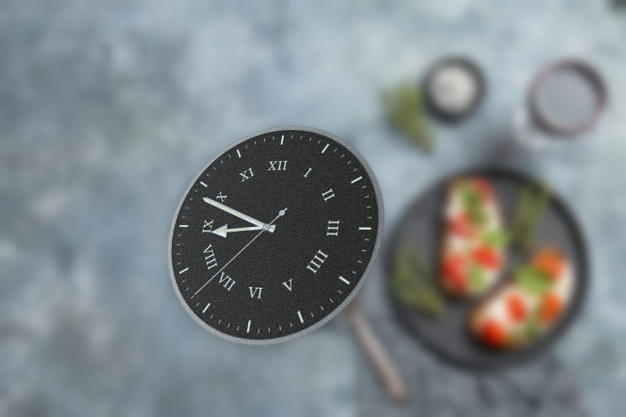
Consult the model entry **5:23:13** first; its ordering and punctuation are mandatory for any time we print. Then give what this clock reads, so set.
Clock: **8:48:37**
